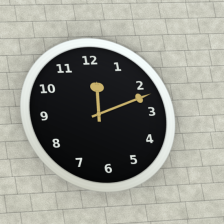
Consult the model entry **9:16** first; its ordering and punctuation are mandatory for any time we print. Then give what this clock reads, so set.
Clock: **12:12**
